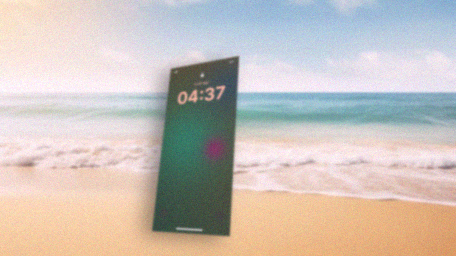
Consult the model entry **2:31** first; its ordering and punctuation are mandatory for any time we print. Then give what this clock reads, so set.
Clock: **4:37**
